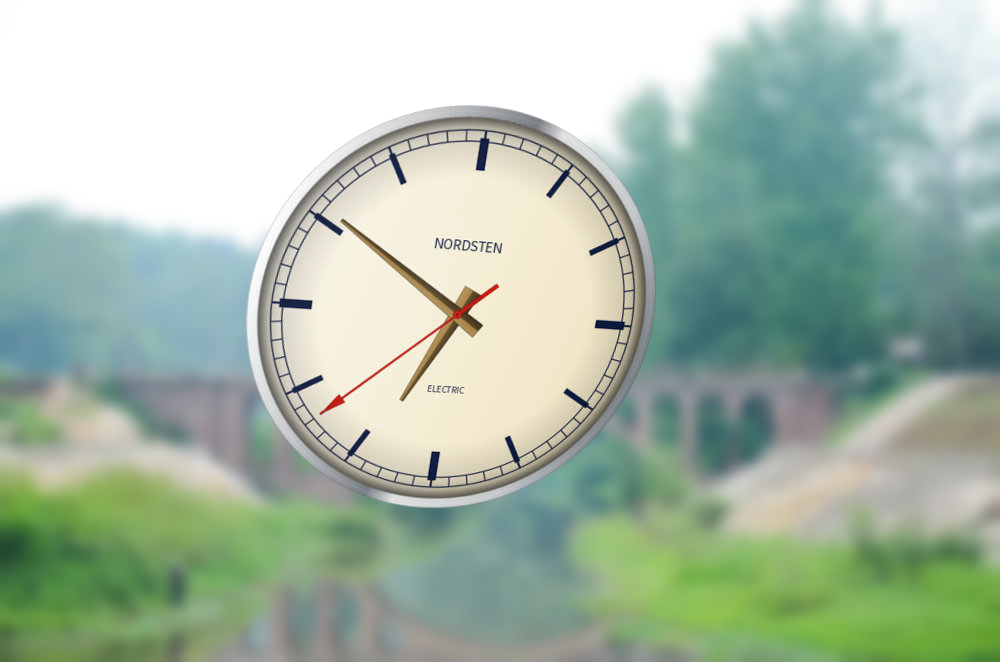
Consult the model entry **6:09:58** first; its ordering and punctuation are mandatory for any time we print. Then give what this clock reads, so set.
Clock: **6:50:38**
